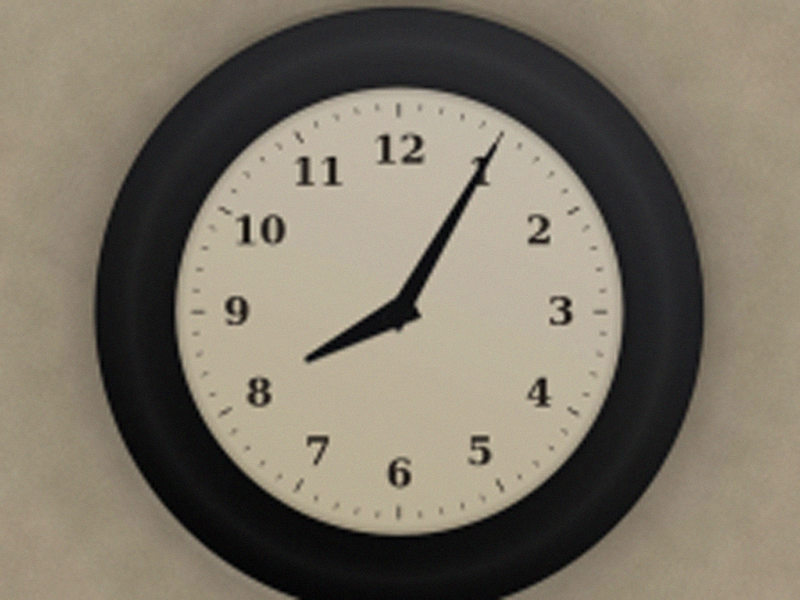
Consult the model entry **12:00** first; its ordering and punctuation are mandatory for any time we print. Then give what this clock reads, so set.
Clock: **8:05**
